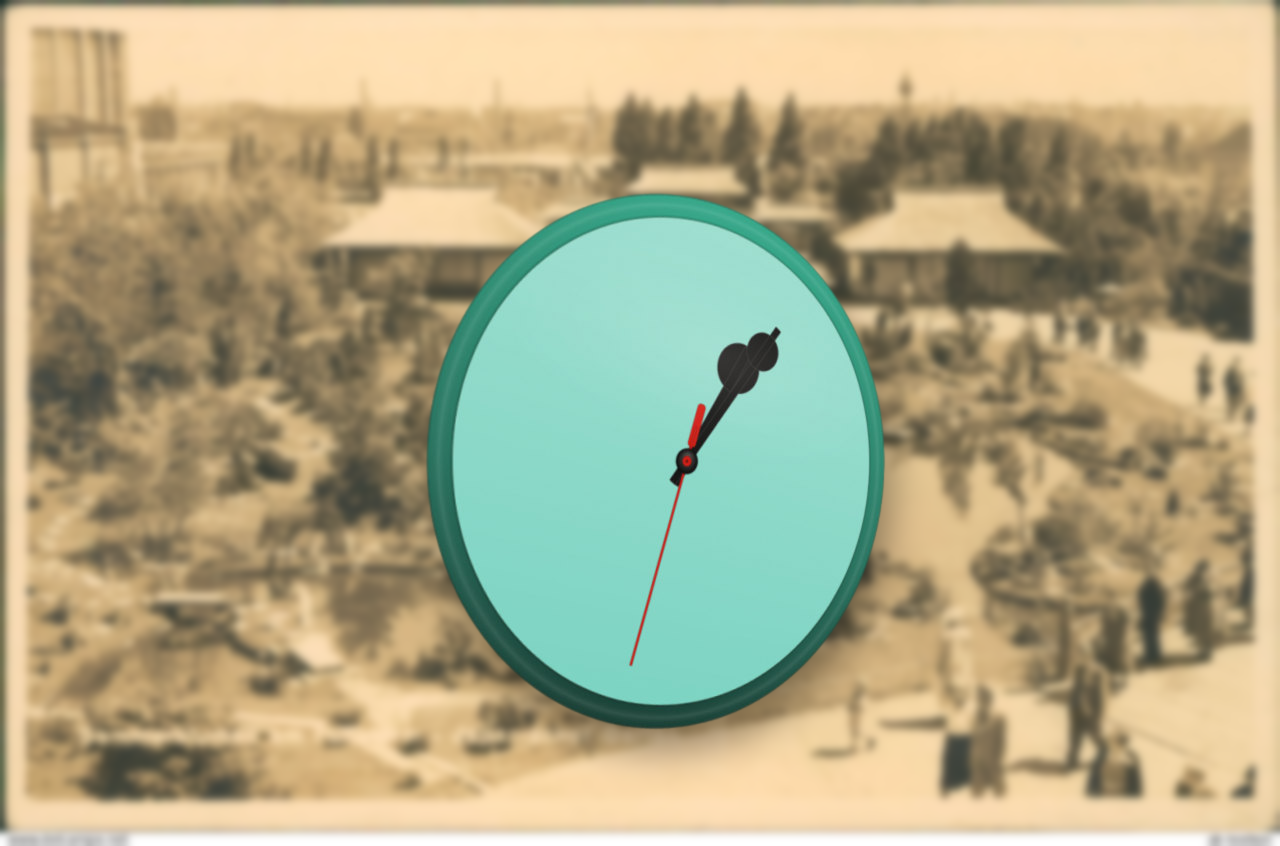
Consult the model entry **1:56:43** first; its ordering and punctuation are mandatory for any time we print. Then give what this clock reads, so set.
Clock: **1:06:33**
